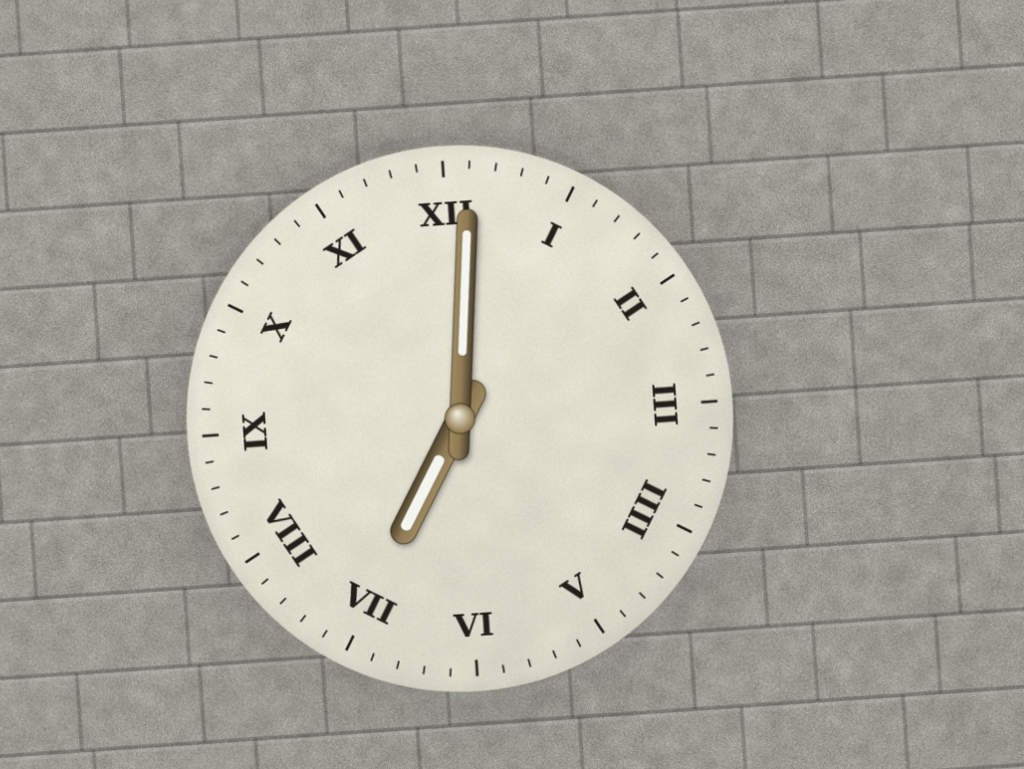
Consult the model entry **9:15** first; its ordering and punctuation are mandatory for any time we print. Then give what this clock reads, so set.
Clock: **7:01**
